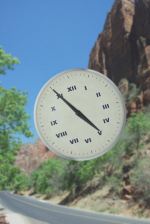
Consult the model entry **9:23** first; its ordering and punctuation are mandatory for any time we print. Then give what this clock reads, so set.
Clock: **4:55**
